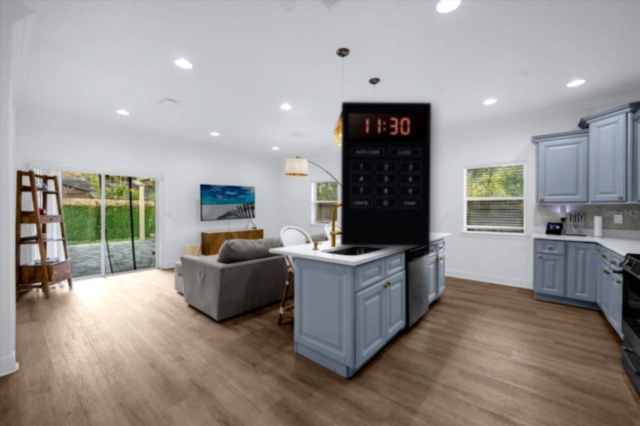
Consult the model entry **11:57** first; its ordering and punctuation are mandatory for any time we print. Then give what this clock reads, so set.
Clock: **11:30**
